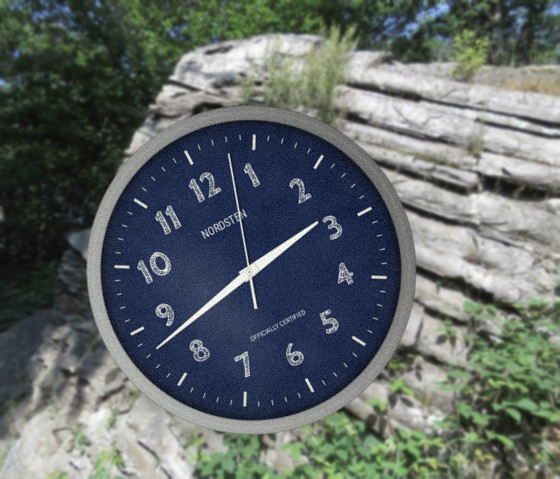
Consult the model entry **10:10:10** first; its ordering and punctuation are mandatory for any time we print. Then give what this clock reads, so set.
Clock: **2:43:03**
